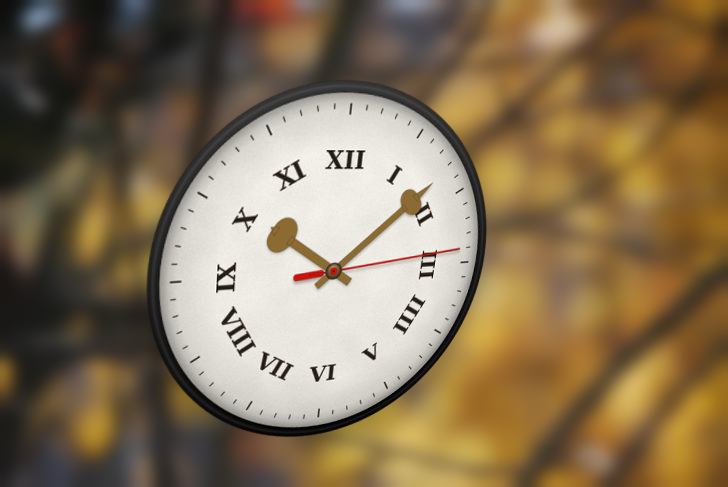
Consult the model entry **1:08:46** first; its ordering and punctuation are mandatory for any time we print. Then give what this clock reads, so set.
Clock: **10:08:14**
